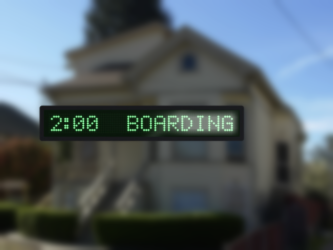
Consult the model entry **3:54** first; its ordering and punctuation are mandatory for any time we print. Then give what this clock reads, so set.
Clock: **2:00**
